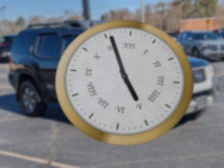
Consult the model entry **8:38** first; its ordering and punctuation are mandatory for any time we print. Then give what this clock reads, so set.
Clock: **4:56**
